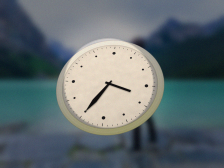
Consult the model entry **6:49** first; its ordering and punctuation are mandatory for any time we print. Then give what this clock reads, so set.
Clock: **3:35**
